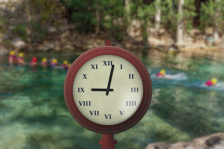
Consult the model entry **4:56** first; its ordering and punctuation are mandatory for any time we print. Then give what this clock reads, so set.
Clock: **9:02**
